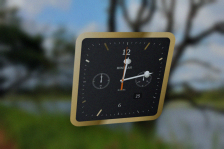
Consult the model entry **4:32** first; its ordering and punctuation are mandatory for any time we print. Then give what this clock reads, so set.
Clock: **12:13**
